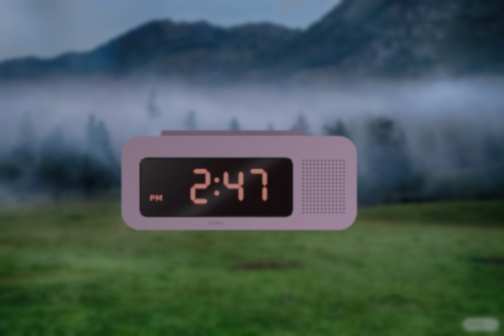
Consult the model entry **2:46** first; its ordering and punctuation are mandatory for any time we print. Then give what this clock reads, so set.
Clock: **2:47**
